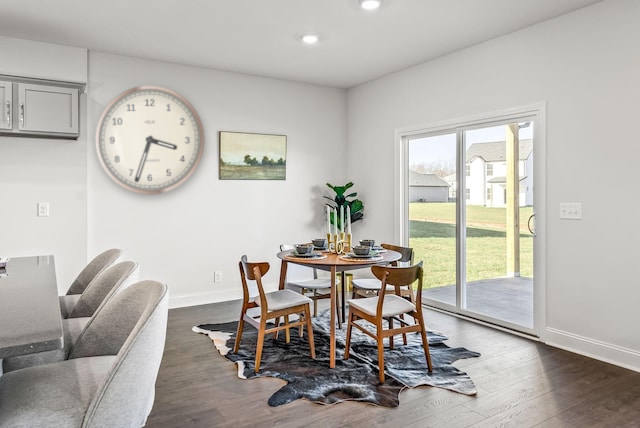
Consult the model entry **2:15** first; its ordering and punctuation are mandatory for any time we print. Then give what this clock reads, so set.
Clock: **3:33**
